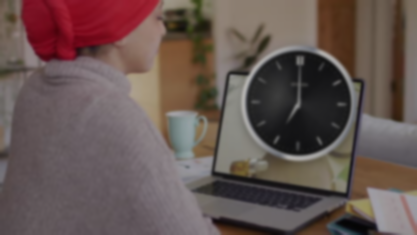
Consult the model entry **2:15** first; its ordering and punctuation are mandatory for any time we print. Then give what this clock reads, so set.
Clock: **7:00**
